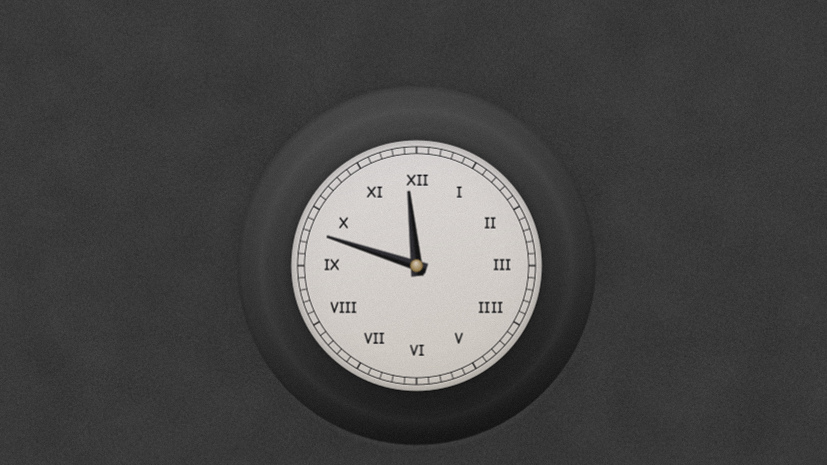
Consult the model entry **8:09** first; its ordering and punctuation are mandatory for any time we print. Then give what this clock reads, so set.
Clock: **11:48**
